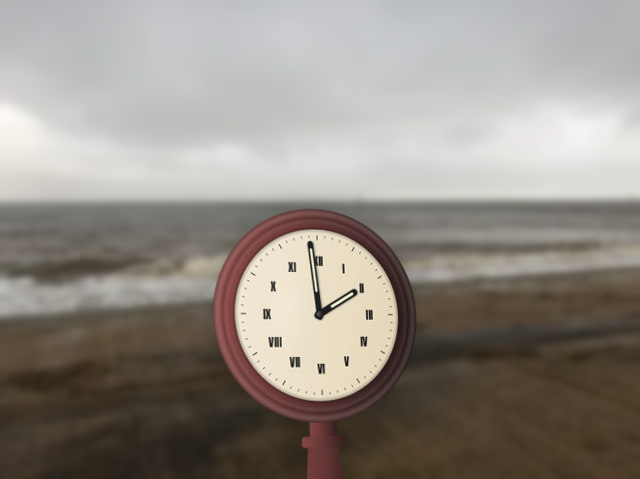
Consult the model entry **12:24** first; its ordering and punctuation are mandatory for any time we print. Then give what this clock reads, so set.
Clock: **1:59**
